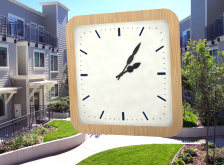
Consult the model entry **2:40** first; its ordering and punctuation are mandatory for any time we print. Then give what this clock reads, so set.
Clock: **2:06**
